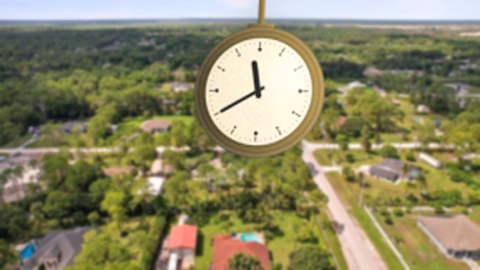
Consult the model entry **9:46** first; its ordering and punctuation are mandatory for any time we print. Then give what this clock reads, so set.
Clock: **11:40**
